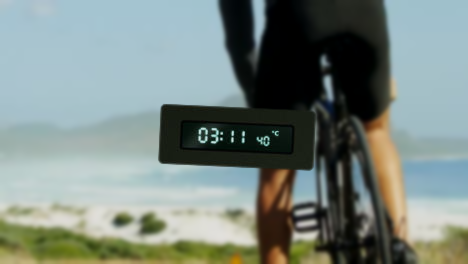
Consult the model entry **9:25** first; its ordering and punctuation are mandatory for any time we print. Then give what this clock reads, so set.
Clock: **3:11**
